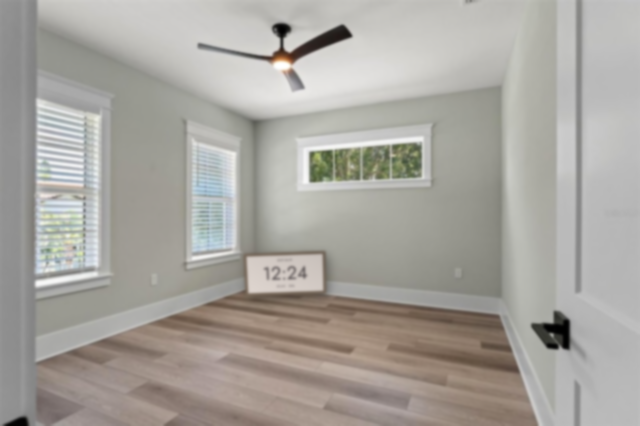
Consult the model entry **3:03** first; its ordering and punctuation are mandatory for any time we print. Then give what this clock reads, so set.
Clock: **12:24**
